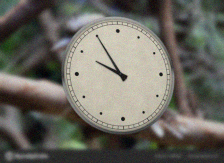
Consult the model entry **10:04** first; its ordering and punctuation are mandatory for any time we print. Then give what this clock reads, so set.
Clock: **9:55**
